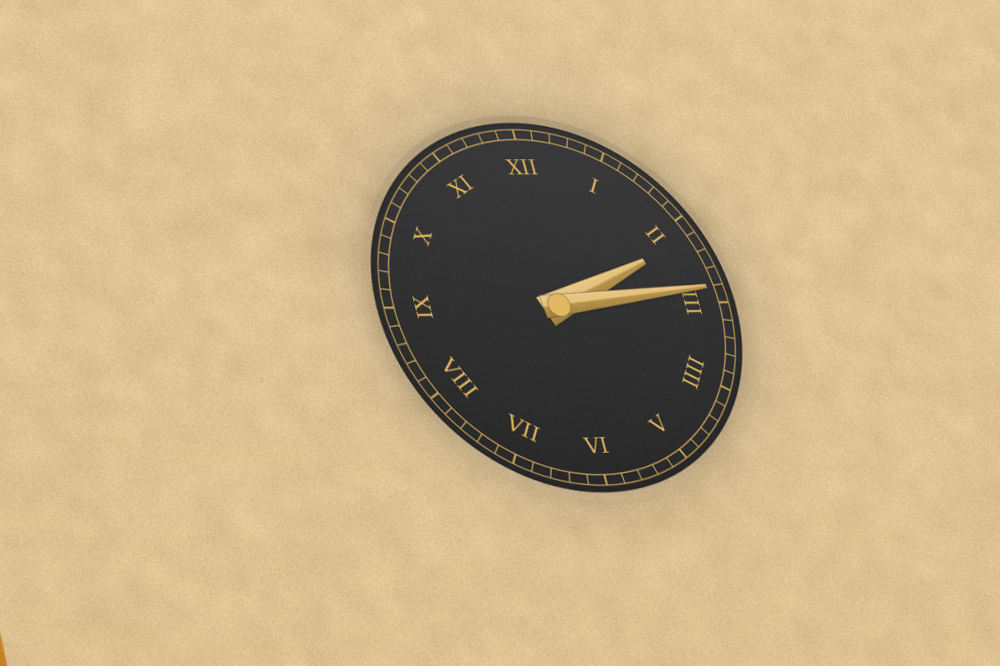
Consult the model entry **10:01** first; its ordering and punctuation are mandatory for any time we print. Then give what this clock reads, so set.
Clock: **2:14**
